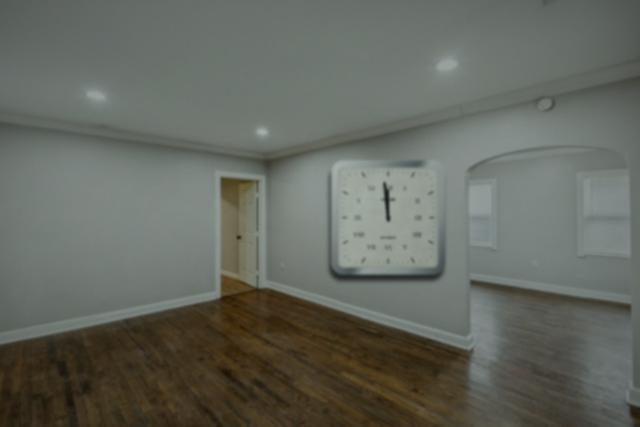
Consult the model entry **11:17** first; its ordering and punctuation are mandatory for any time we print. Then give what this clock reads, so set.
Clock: **11:59**
